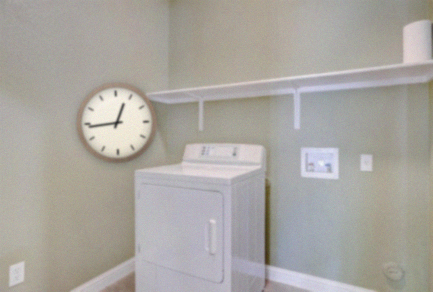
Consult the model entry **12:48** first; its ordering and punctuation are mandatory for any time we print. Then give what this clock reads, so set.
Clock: **12:44**
